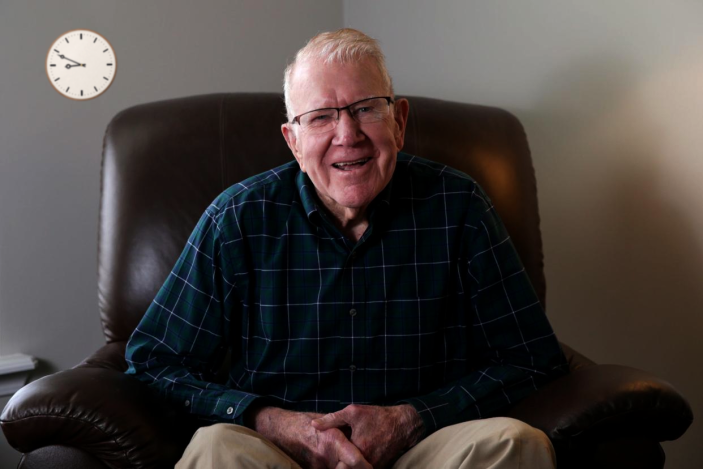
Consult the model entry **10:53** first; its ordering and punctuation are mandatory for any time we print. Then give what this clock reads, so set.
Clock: **8:49**
